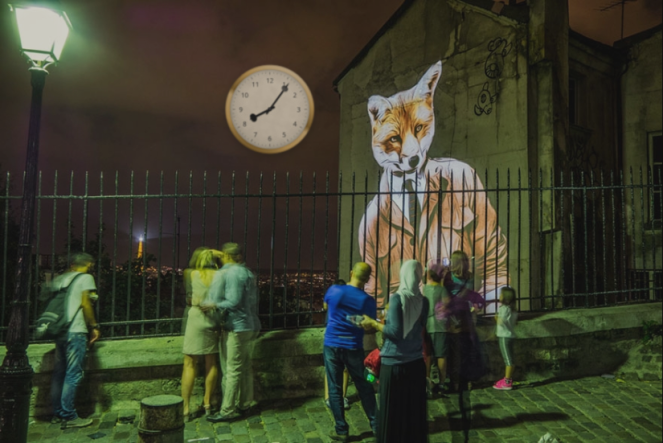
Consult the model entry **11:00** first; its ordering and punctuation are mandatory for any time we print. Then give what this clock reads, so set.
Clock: **8:06**
